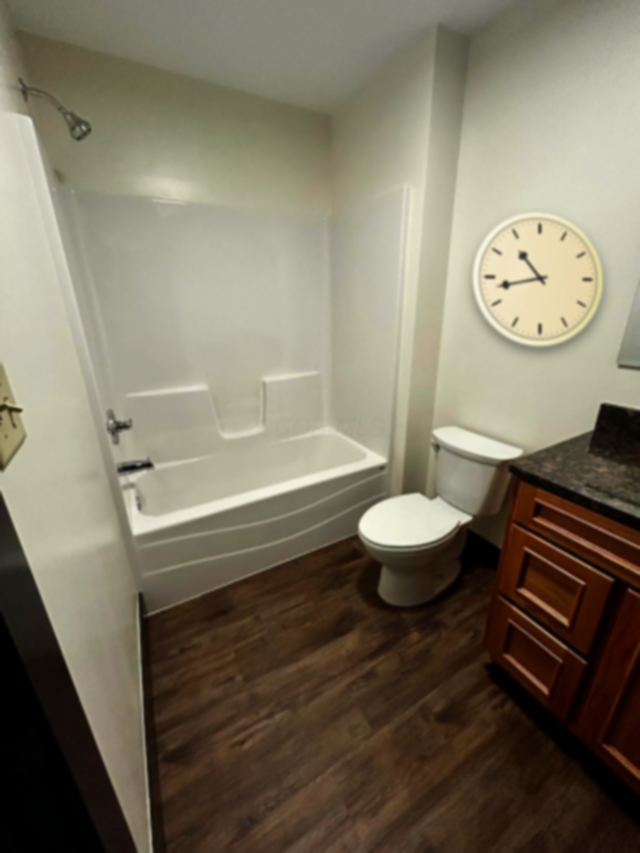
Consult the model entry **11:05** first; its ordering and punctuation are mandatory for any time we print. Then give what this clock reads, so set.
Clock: **10:43**
